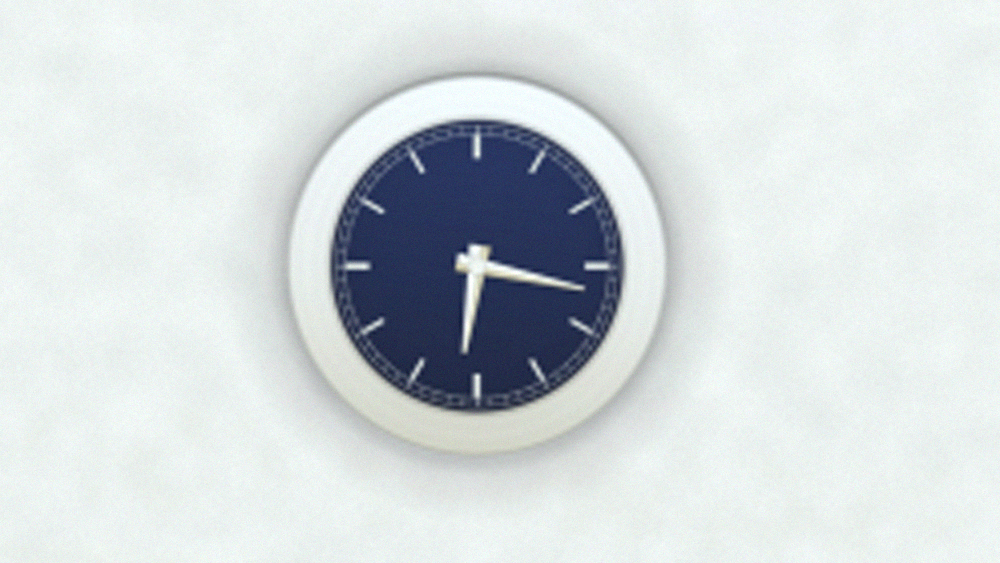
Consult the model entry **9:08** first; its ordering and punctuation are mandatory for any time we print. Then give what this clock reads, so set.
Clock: **6:17**
